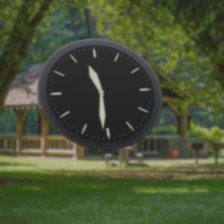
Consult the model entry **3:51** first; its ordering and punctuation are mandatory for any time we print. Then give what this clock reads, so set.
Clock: **11:31**
